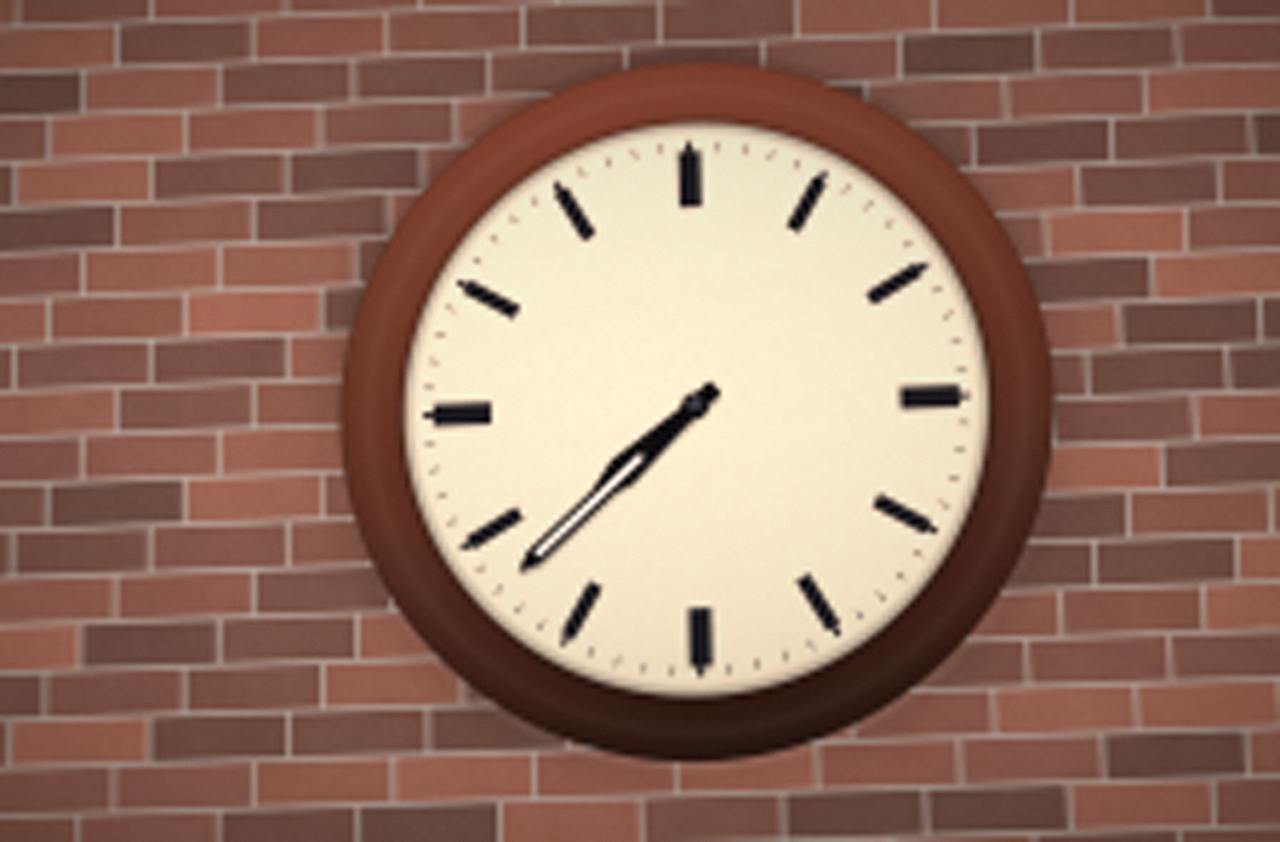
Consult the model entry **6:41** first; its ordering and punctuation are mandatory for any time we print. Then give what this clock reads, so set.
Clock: **7:38**
